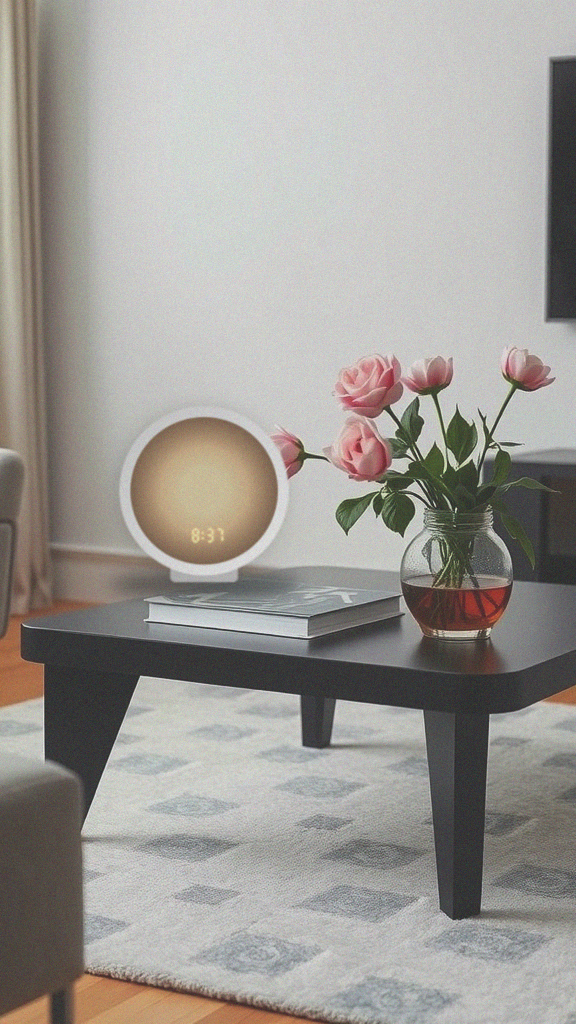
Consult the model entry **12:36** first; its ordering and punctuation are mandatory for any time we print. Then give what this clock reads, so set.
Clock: **8:37**
